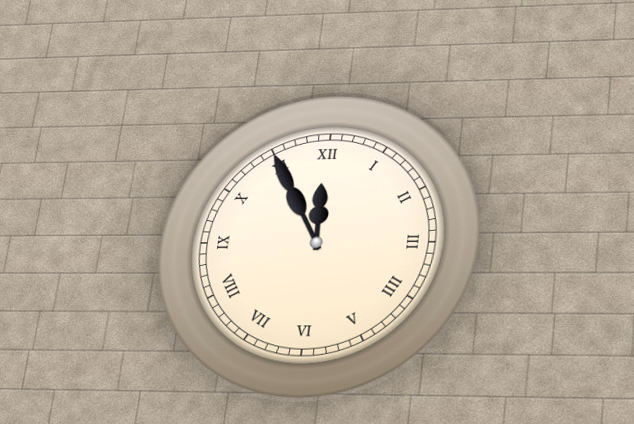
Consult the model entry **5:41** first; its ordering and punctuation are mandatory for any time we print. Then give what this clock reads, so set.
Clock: **11:55**
